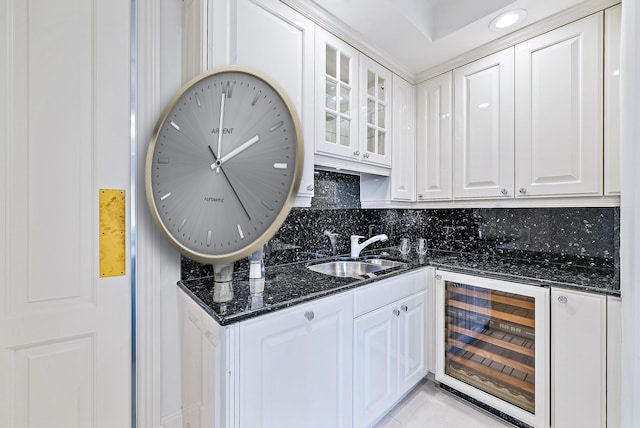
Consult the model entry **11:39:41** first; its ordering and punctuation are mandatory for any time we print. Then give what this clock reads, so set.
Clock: **1:59:23**
